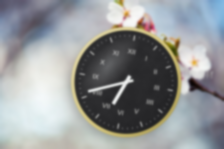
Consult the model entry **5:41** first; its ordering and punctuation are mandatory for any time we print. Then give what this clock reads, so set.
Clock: **6:41**
